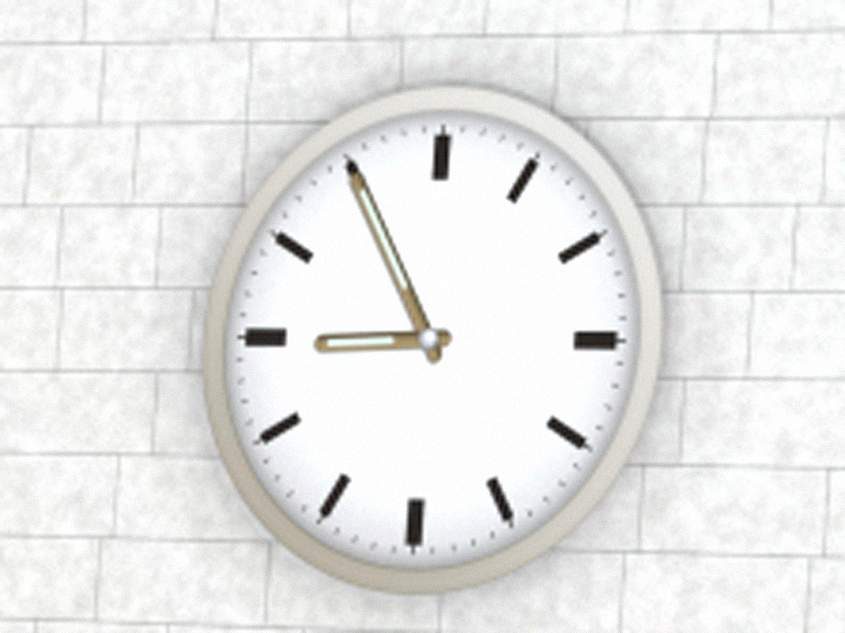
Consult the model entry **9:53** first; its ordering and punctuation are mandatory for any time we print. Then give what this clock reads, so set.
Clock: **8:55**
